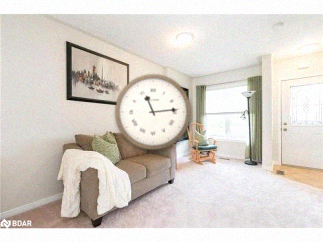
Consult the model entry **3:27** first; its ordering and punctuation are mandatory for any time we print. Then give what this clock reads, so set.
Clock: **11:14**
